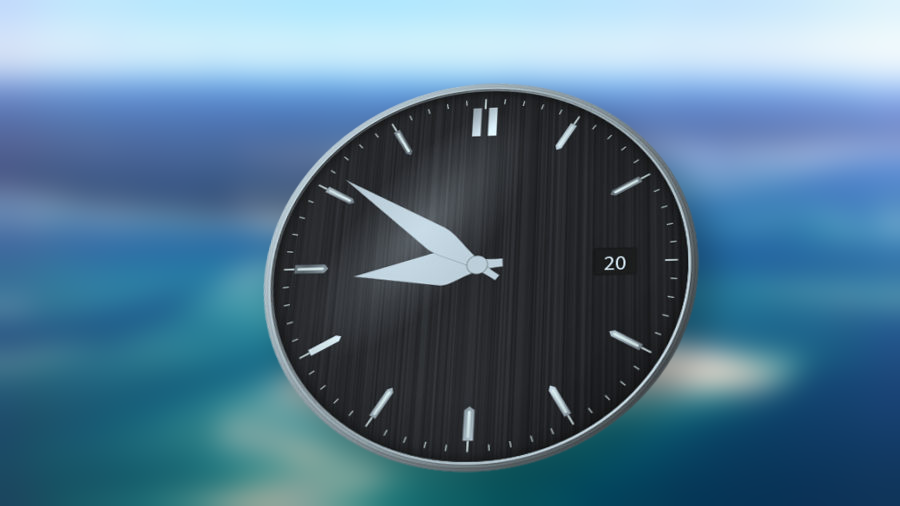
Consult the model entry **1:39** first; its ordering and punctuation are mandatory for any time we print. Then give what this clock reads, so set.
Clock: **8:51**
